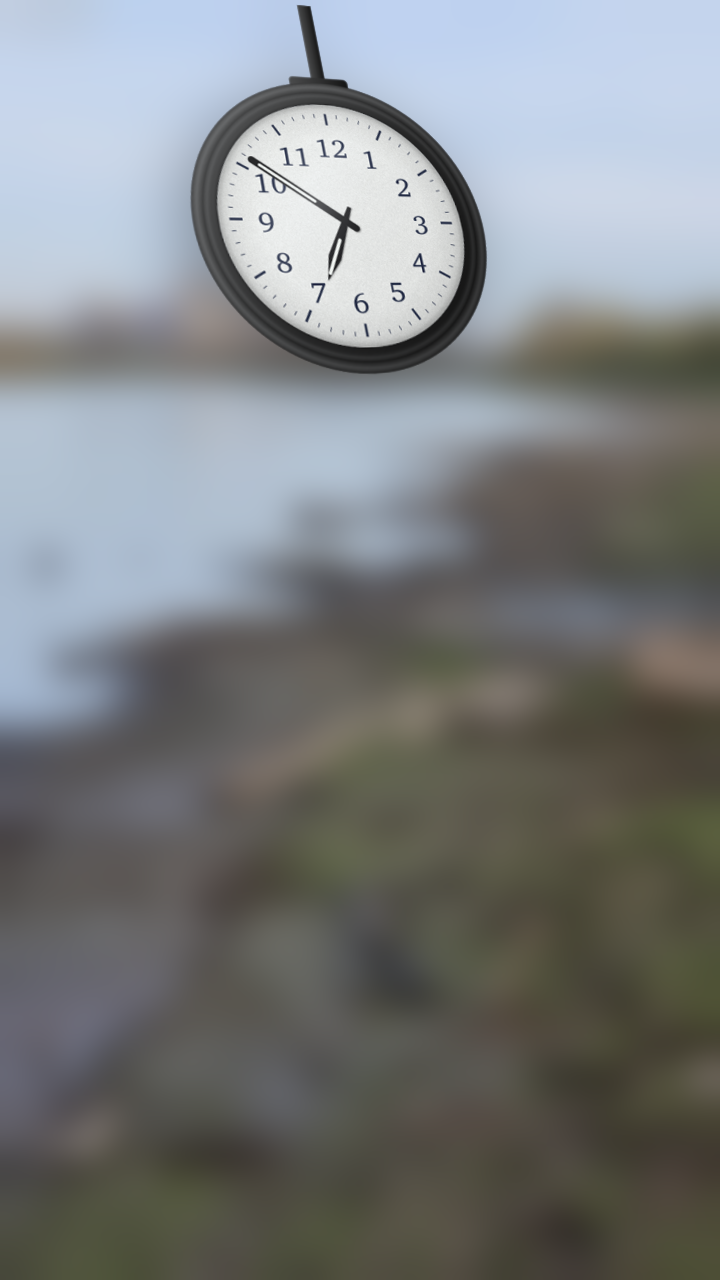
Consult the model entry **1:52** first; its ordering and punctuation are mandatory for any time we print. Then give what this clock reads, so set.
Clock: **6:51**
